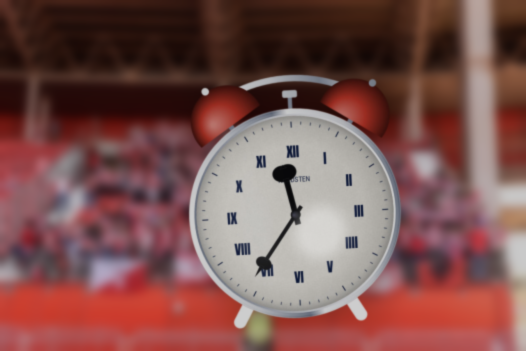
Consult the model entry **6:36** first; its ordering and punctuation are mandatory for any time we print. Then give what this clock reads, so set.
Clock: **11:36**
